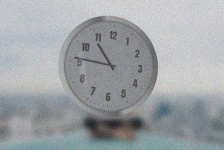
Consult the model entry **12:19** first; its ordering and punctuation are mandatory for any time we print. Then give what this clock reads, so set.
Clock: **10:46**
